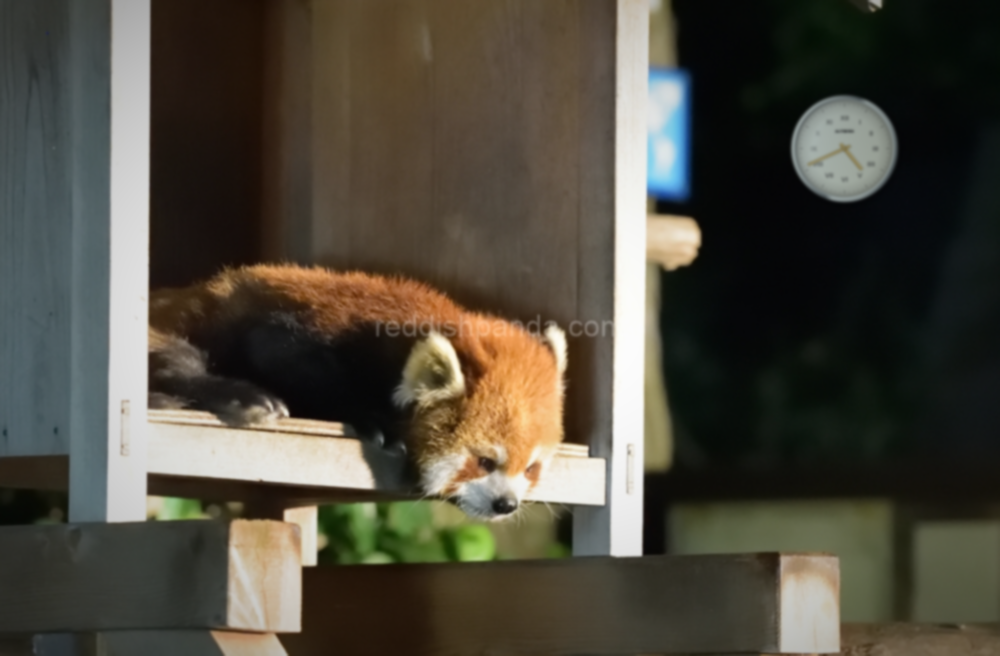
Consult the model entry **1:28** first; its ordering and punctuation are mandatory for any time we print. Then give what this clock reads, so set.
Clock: **4:41**
